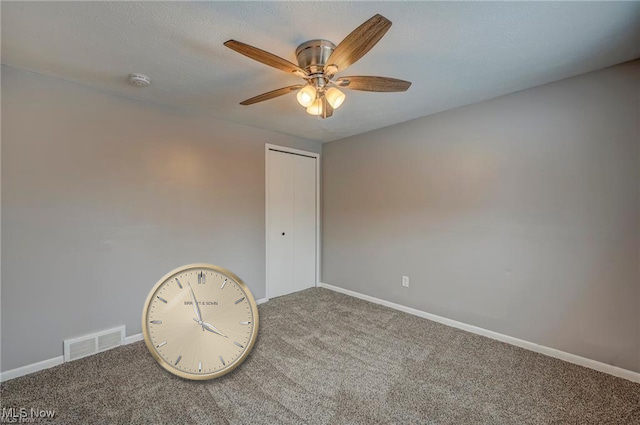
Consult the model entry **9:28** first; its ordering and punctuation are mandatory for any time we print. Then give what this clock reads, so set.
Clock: **3:57**
